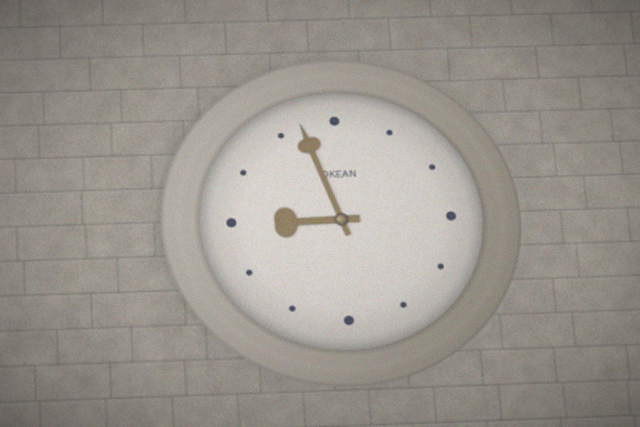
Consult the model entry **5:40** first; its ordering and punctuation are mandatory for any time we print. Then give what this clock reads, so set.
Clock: **8:57**
